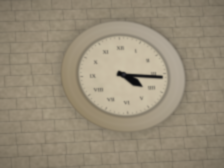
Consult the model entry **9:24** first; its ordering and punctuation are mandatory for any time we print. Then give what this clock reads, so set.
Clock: **4:16**
